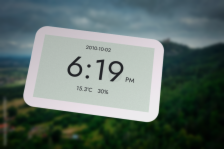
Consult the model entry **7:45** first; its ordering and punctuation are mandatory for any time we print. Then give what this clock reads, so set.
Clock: **6:19**
